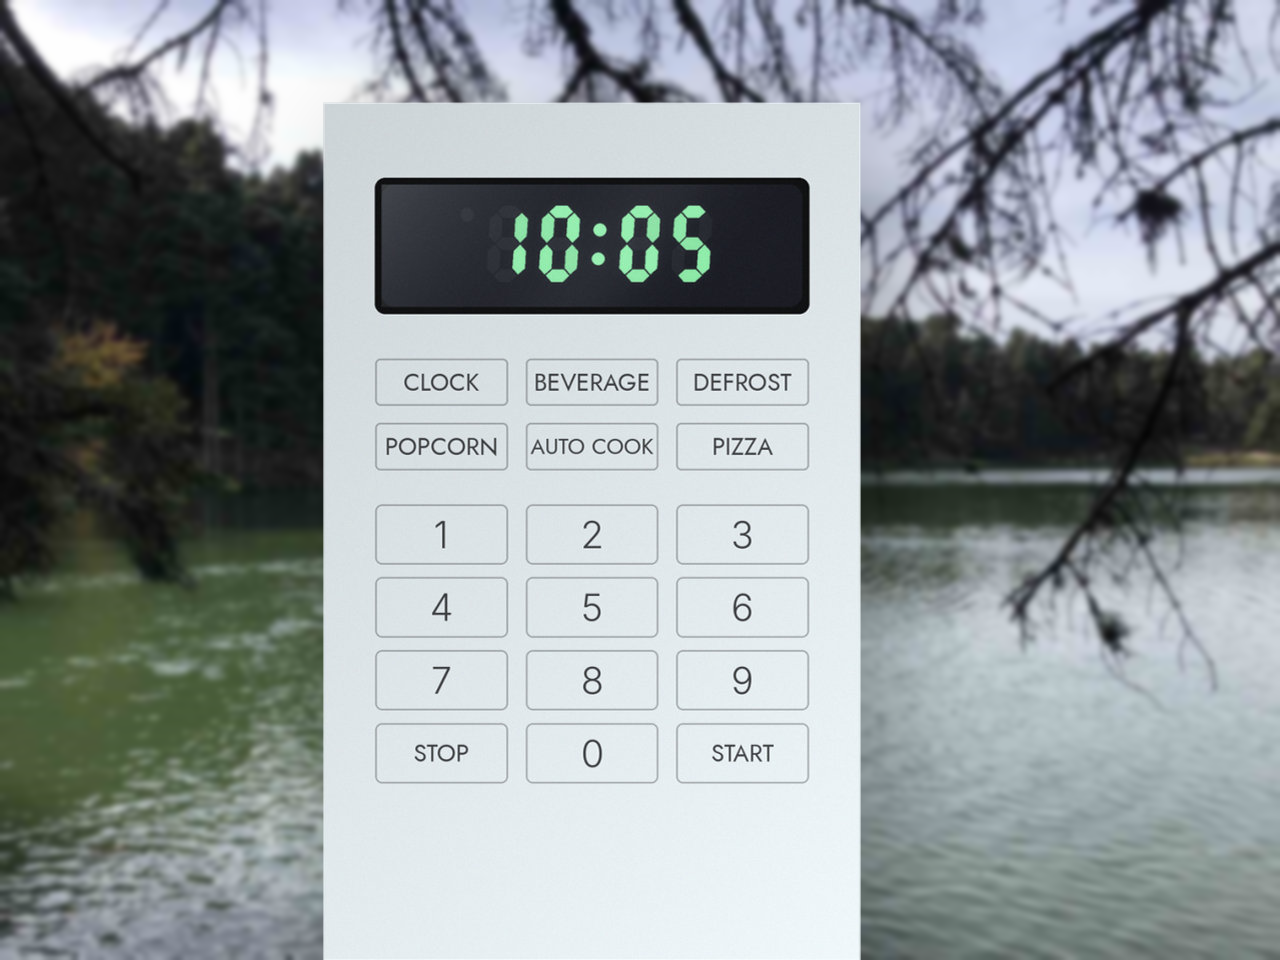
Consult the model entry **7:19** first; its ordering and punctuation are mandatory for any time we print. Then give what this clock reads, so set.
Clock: **10:05**
